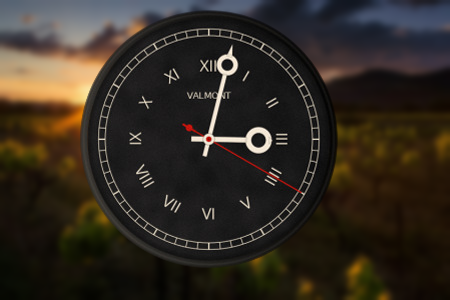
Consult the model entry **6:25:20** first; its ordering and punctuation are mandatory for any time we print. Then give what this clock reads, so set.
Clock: **3:02:20**
